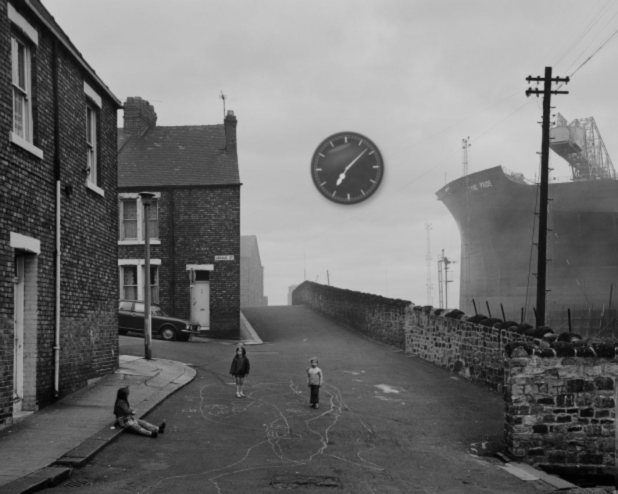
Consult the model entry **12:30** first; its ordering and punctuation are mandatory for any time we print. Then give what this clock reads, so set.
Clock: **7:08**
